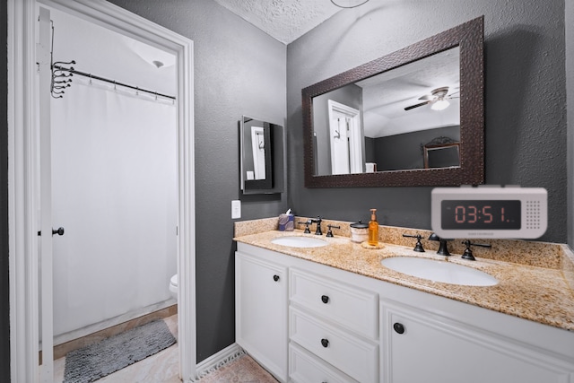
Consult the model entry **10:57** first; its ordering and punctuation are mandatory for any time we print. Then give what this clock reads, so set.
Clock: **3:51**
